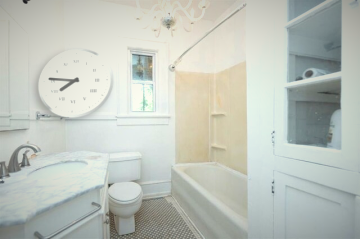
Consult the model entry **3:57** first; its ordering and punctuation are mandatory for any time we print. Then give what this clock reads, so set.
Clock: **7:46**
